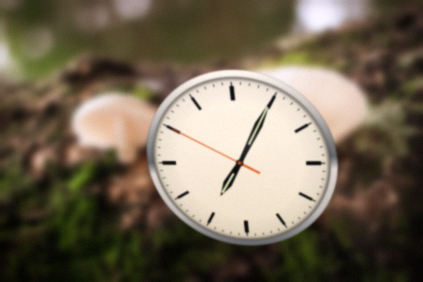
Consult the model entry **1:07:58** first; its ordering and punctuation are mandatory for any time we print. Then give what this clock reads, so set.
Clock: **7:04:50**
